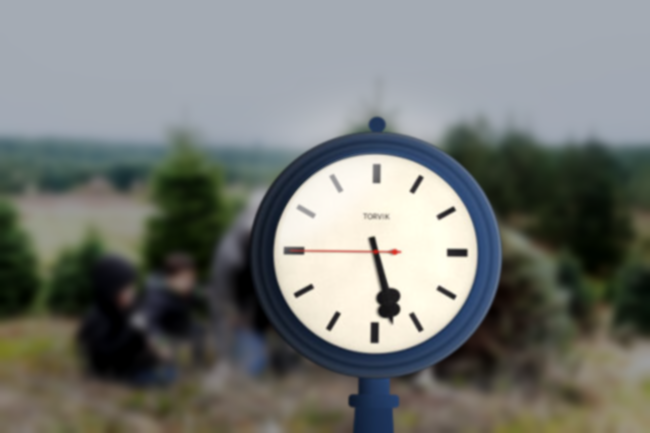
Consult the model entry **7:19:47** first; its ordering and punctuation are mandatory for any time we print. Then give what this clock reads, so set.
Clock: **5:27:45**
